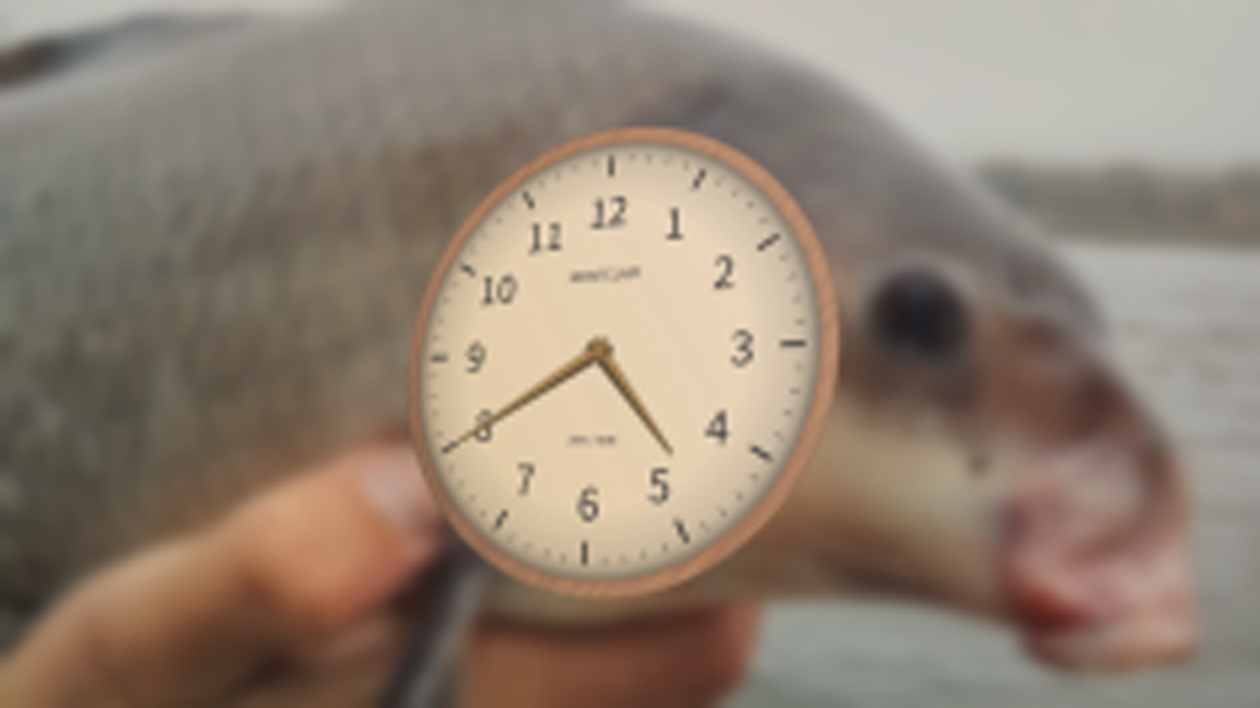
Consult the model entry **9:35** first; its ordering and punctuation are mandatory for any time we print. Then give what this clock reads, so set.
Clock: **4:40**
